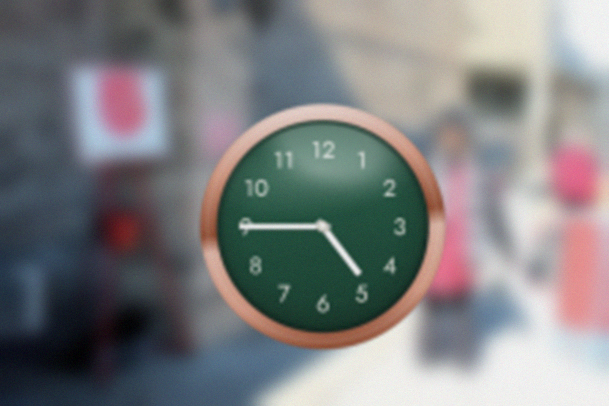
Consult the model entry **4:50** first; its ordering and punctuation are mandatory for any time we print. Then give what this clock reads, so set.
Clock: **4:45**
